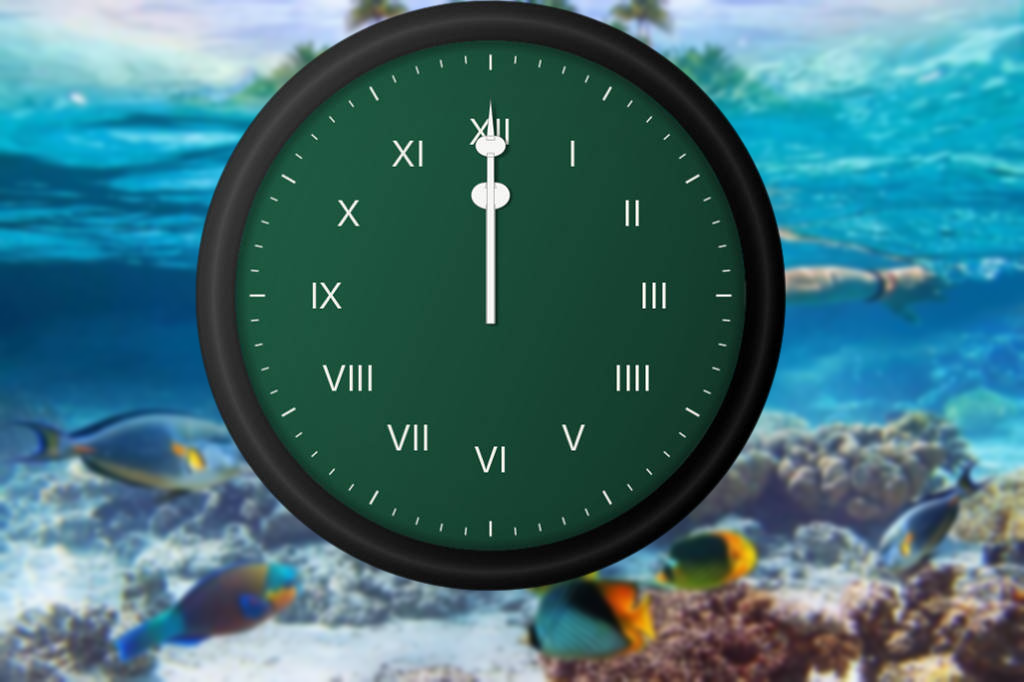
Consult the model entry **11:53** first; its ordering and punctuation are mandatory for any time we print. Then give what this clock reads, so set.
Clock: **12:00**
